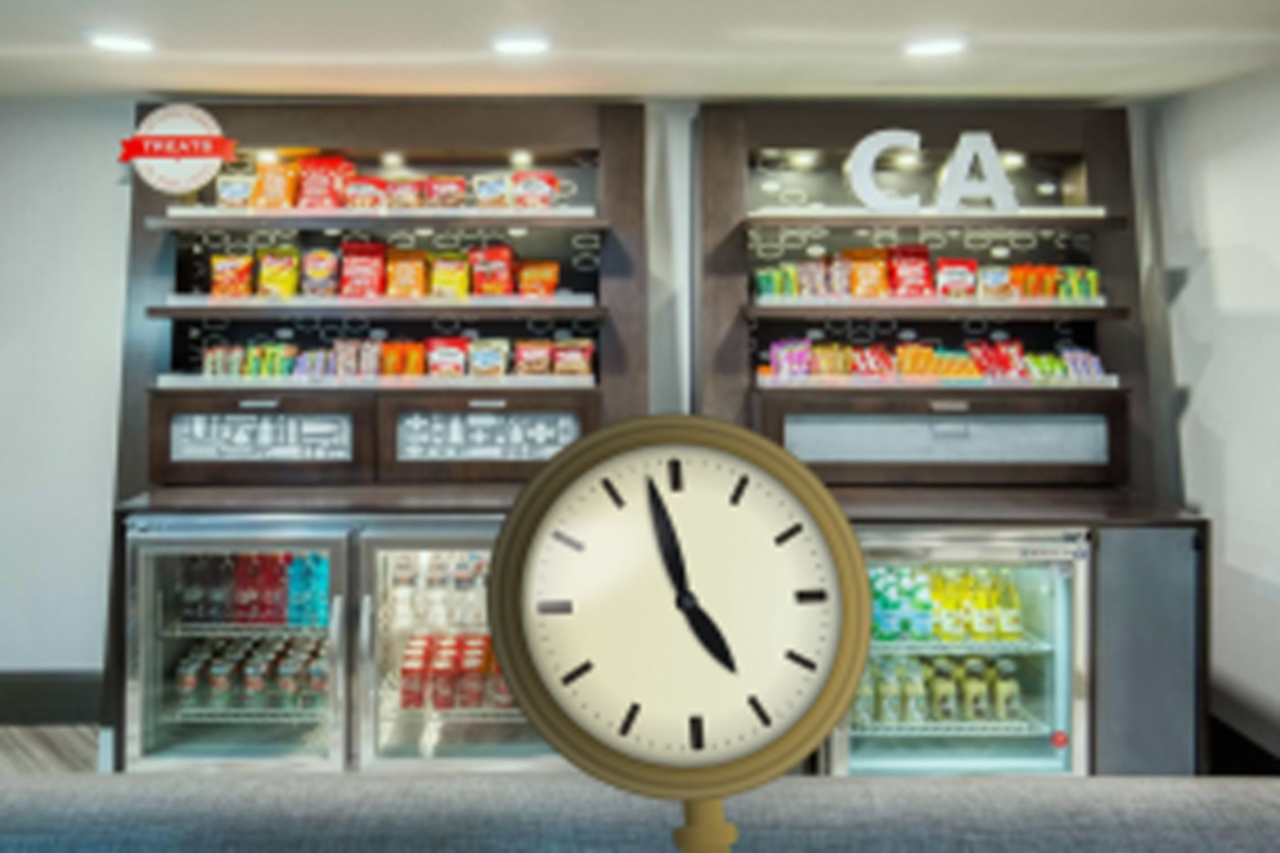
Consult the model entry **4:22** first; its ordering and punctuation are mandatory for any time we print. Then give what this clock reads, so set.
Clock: **4:58**
